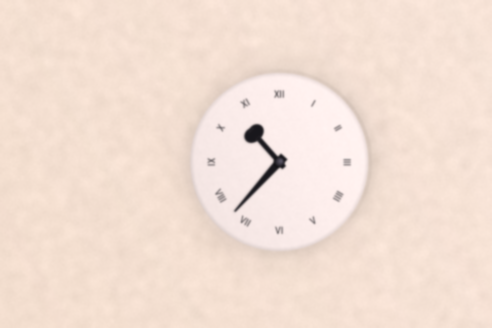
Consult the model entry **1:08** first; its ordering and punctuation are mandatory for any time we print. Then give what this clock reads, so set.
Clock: **10:37**
